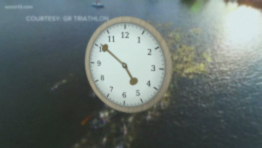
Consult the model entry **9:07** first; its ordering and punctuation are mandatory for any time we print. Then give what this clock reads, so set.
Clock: **4:51**
